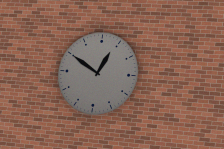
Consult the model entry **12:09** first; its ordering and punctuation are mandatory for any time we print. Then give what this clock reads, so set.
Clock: **12:50**
